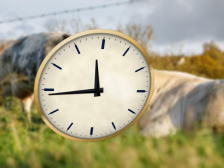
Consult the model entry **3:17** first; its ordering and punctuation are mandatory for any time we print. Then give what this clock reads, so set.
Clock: **11:44**
